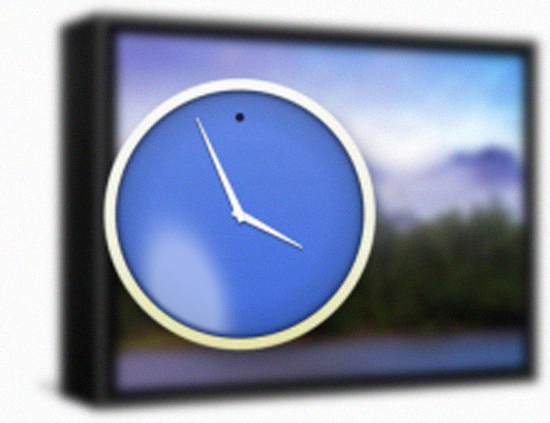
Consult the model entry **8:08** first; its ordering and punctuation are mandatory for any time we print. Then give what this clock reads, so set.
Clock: **3:56**
